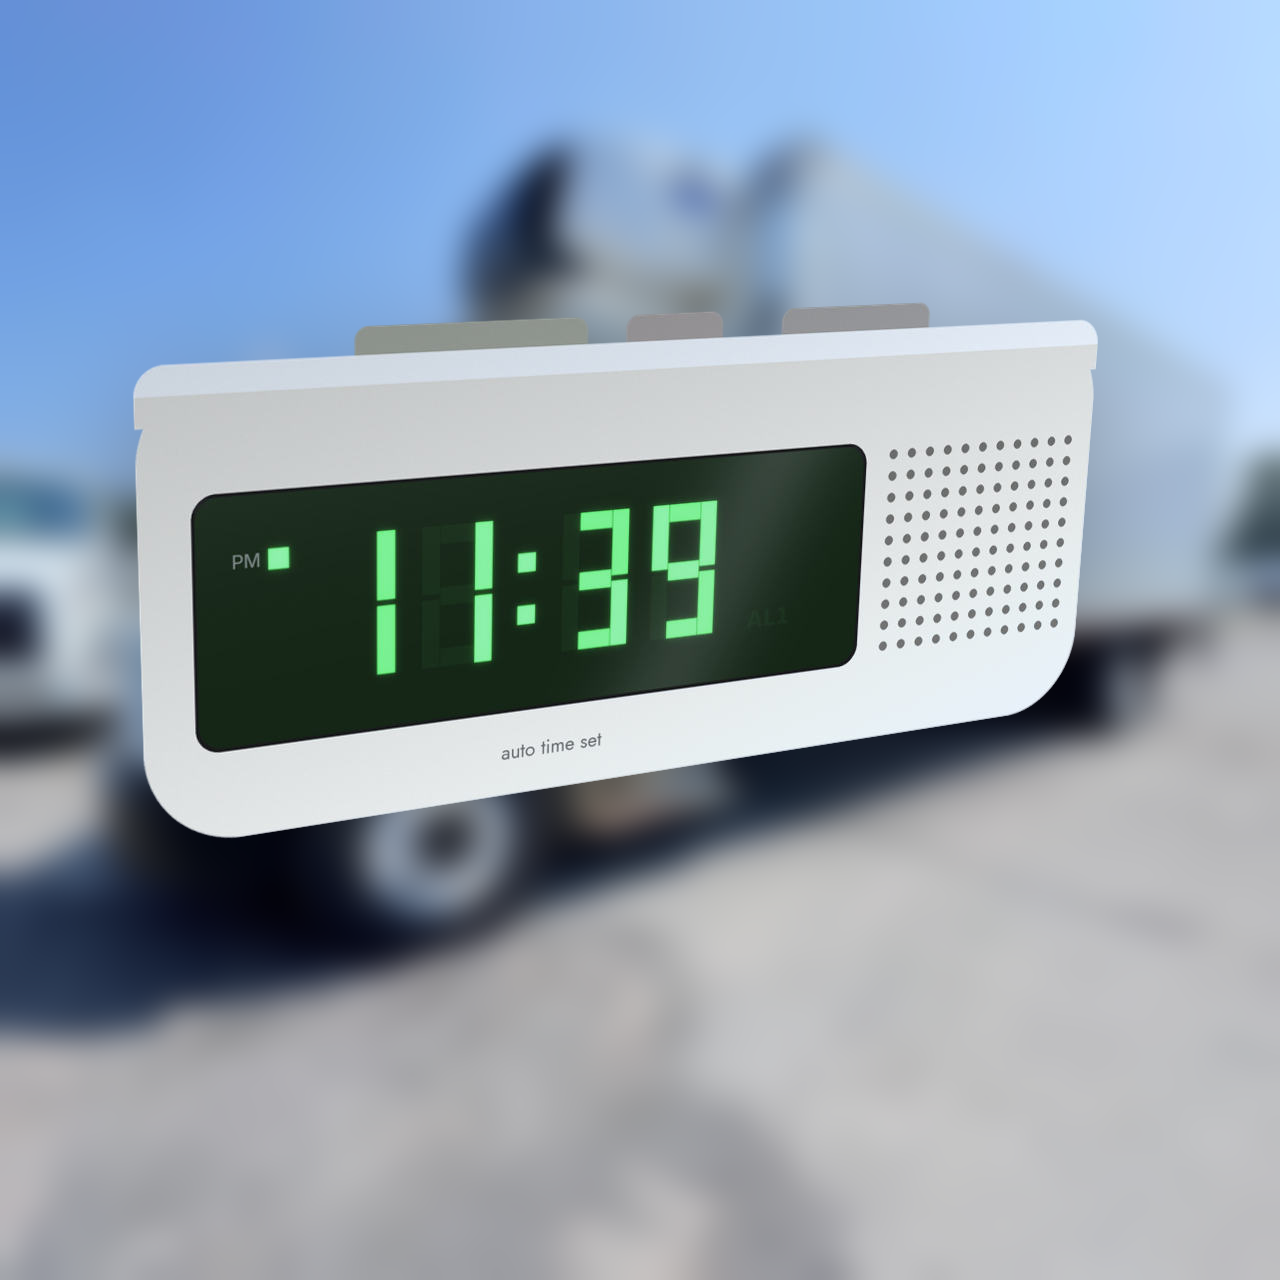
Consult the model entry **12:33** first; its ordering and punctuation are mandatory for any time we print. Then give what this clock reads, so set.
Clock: **11:39**
